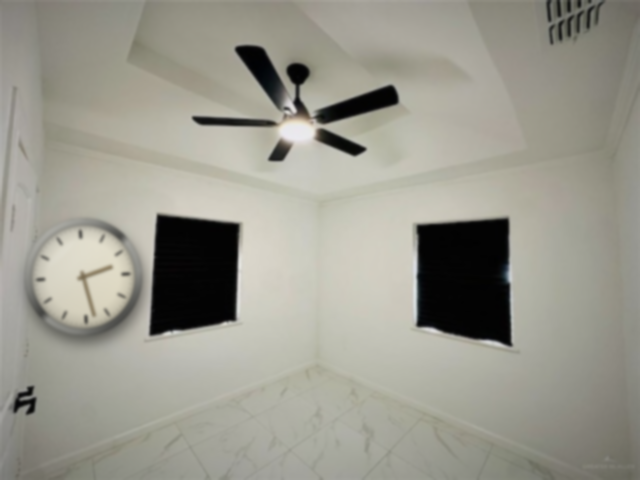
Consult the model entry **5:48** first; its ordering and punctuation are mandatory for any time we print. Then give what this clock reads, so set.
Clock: **2:28**
